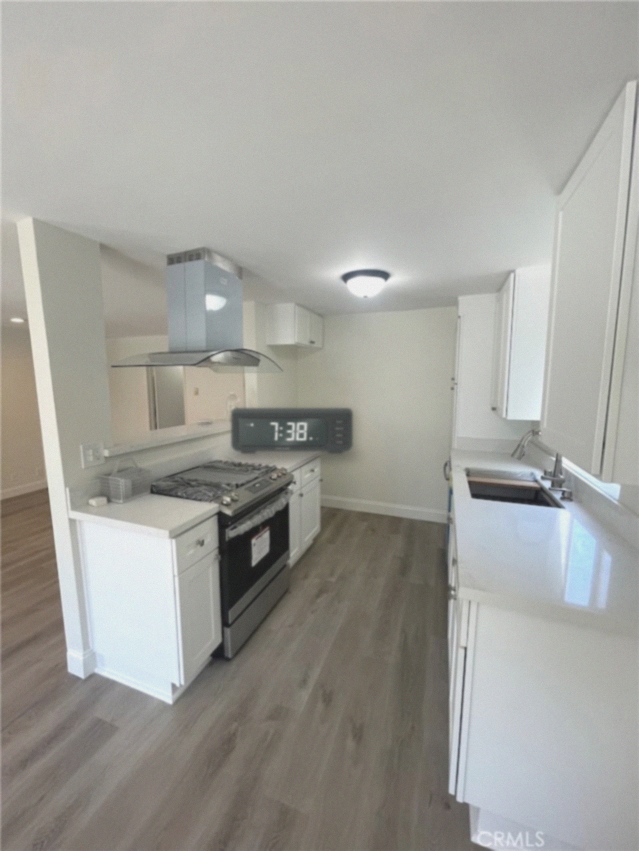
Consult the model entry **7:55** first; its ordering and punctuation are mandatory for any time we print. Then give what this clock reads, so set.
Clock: **7:38**
